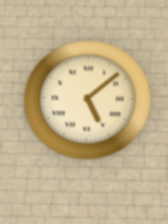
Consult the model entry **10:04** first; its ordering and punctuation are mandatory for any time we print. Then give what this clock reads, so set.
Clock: **5:08**
